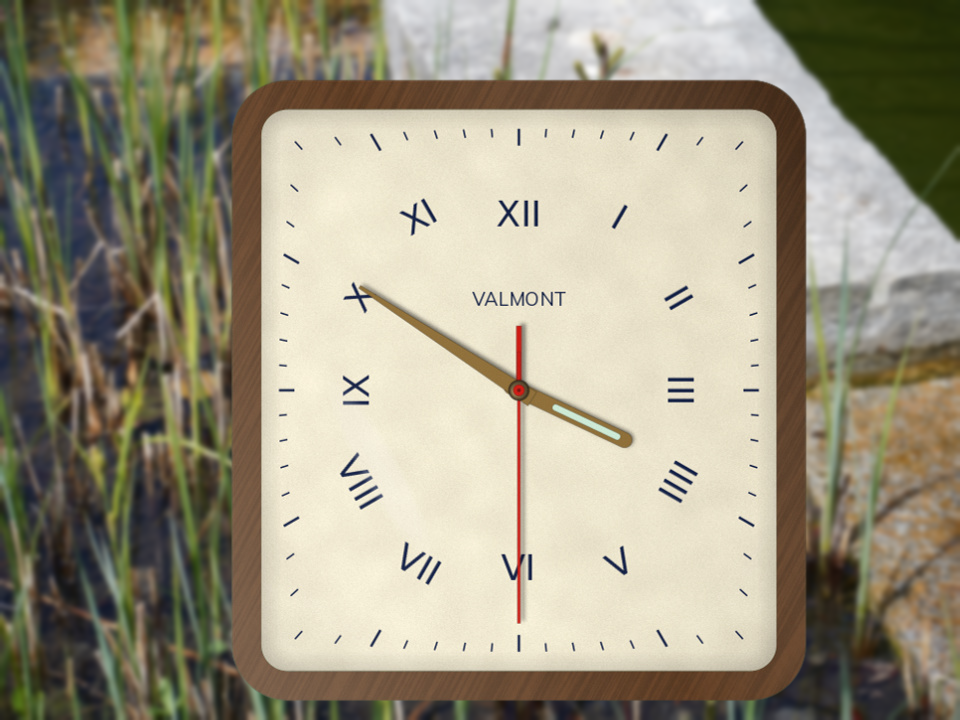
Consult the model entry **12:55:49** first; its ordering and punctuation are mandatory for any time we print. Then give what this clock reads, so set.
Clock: **3:50:30**
